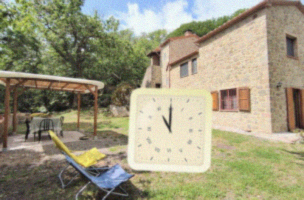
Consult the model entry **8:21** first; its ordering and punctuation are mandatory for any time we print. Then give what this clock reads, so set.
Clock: **11:00**
